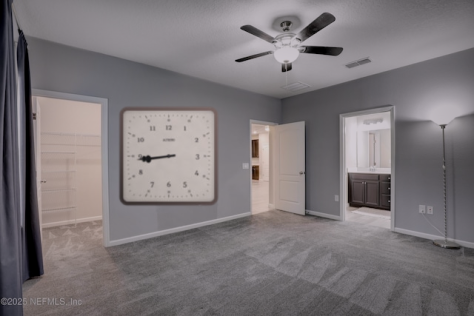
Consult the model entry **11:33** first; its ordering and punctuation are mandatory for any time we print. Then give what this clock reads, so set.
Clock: **8:44**
